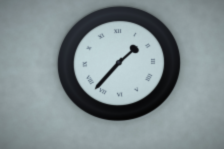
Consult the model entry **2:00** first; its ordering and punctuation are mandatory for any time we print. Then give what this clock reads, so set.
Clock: **1:37**
